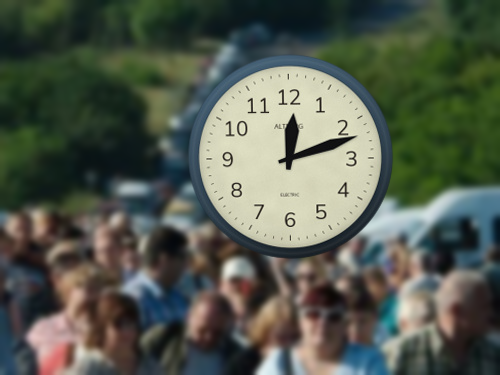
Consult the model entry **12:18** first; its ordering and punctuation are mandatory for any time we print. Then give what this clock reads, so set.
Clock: **12:12**
